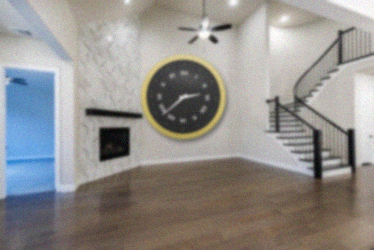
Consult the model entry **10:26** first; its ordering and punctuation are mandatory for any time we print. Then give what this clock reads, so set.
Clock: **2:38**
